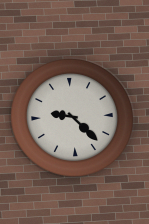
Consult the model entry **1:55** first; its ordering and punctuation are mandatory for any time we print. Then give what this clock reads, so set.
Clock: **9:23**
